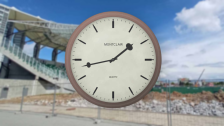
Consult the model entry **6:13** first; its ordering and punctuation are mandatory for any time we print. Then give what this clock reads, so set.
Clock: **1:43**
